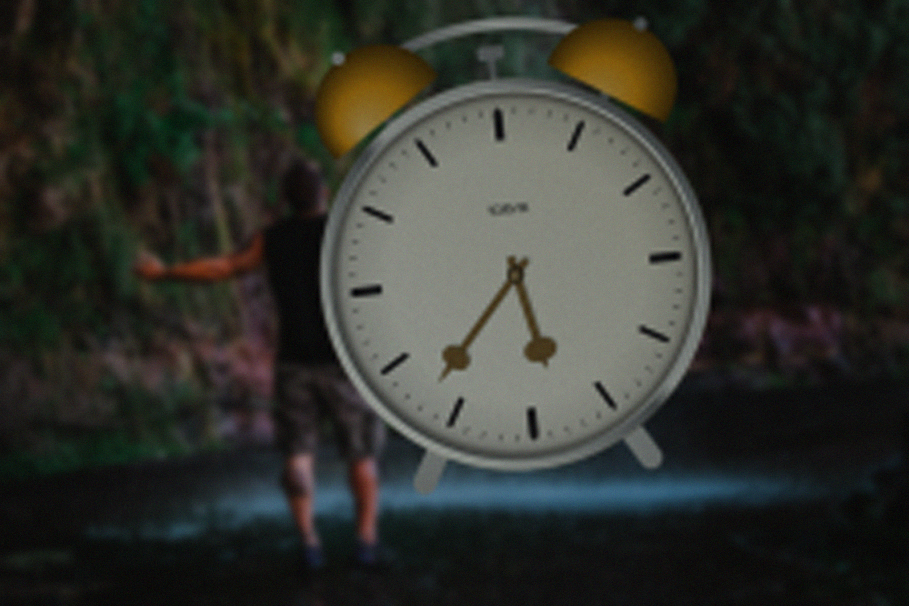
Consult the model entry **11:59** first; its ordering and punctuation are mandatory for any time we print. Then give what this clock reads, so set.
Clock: **5:37**
